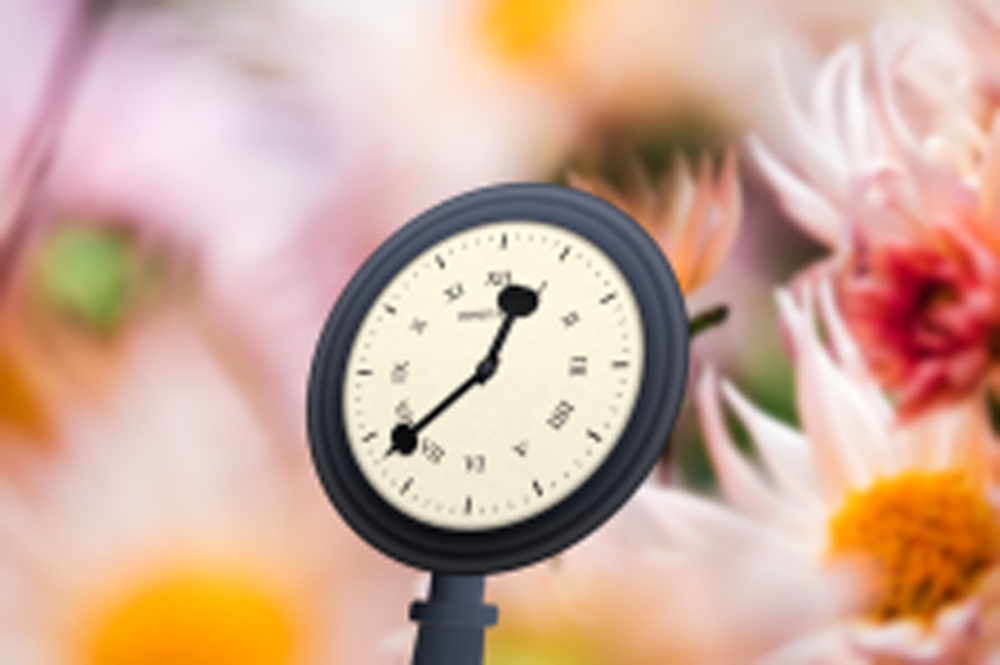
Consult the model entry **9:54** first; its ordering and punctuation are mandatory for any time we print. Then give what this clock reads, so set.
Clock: **12:38**
